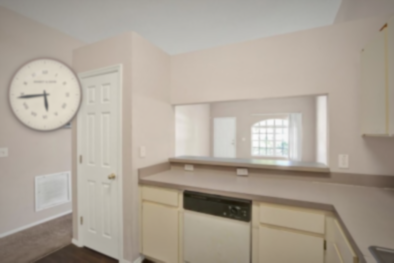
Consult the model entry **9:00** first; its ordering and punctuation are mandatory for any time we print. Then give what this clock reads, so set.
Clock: **5:44**
